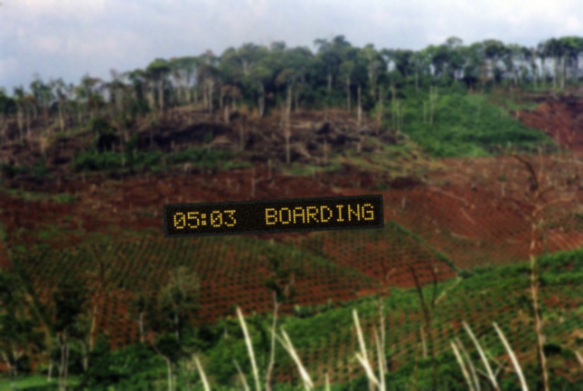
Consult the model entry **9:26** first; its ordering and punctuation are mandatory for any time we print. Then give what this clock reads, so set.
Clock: **5:03**
